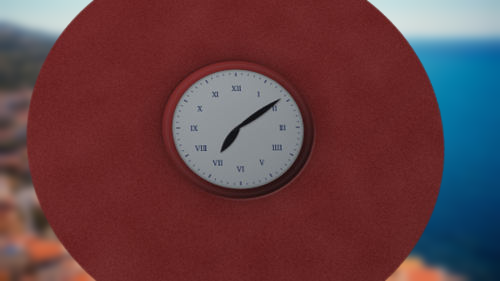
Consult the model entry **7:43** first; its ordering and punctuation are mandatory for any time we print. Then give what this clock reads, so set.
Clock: **7:09**
